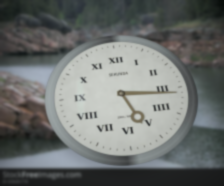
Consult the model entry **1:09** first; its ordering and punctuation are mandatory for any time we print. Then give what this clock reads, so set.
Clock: **5:16**
